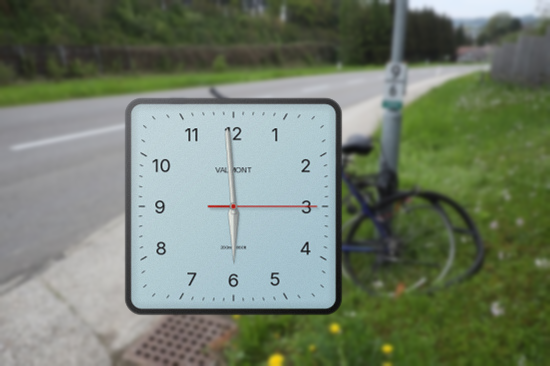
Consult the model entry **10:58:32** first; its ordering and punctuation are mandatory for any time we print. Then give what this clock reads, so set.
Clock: **5:59:15**
